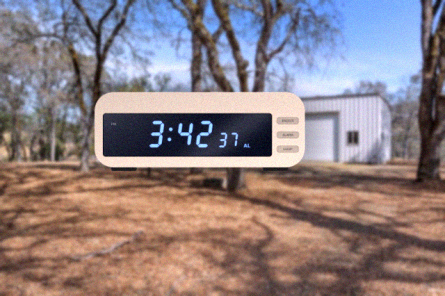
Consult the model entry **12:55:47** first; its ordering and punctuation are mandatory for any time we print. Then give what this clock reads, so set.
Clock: **3:42:37**
